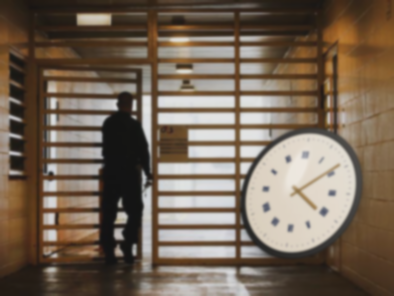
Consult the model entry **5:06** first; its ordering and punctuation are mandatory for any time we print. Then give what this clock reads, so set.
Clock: **4:09**
